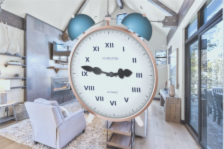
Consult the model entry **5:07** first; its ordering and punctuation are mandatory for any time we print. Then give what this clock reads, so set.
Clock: **2:47**
